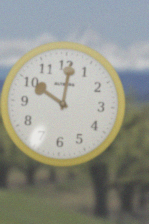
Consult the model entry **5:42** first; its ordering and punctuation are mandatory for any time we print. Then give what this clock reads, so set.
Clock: **10:01**
